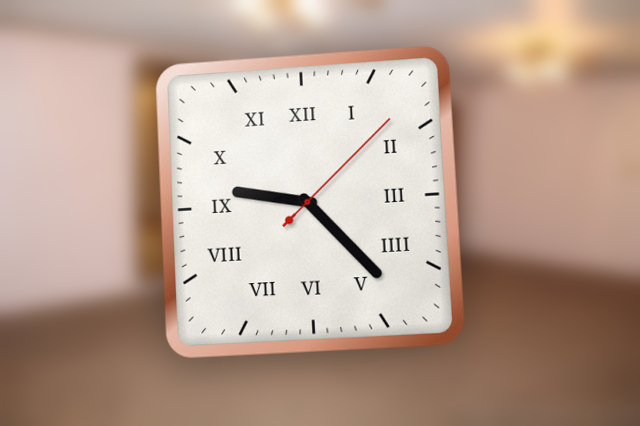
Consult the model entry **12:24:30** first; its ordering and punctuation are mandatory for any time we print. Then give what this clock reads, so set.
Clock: **9:23:08**
